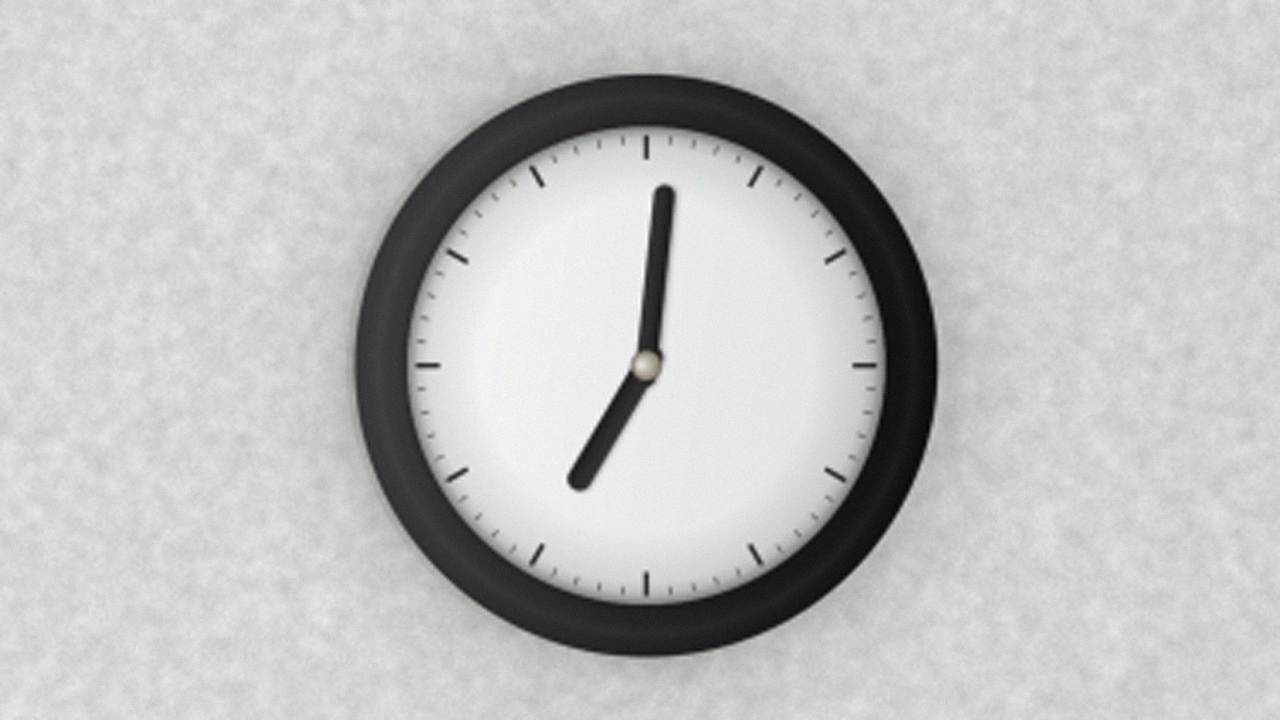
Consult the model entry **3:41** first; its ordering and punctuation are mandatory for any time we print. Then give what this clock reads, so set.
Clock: **7:01**
